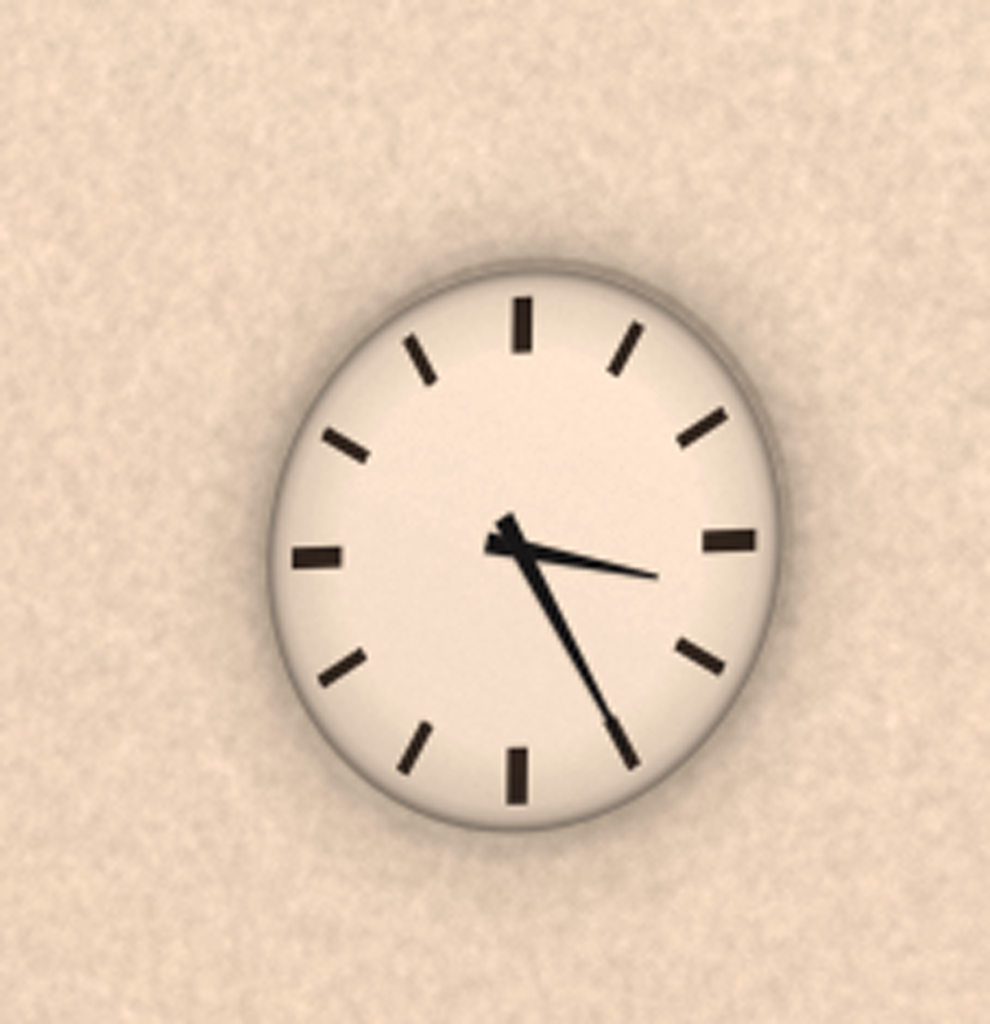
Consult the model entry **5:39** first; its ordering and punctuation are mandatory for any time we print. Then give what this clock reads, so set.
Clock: **3:25**
